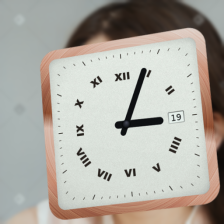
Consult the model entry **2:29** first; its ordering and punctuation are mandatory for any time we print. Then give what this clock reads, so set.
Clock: **3:04**
